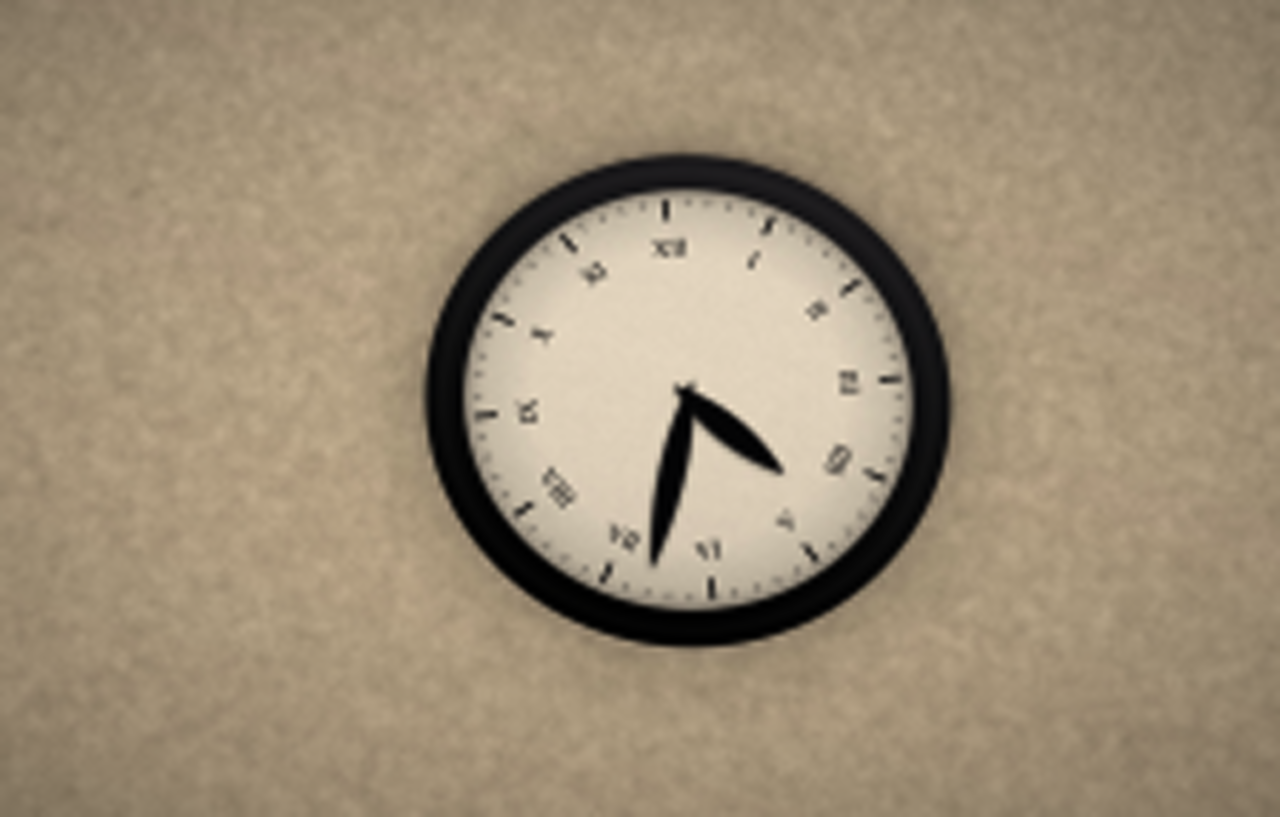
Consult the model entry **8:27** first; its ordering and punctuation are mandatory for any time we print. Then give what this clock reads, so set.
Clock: **4:33**
